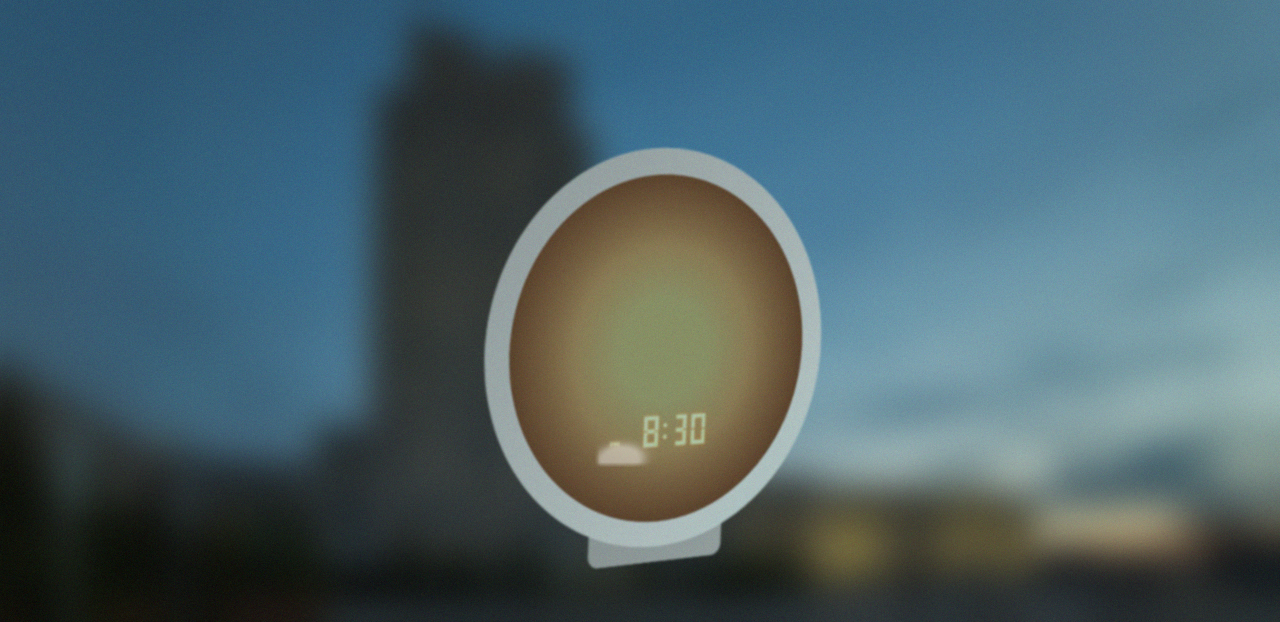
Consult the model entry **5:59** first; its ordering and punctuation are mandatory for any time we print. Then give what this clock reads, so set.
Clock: **8:30**
